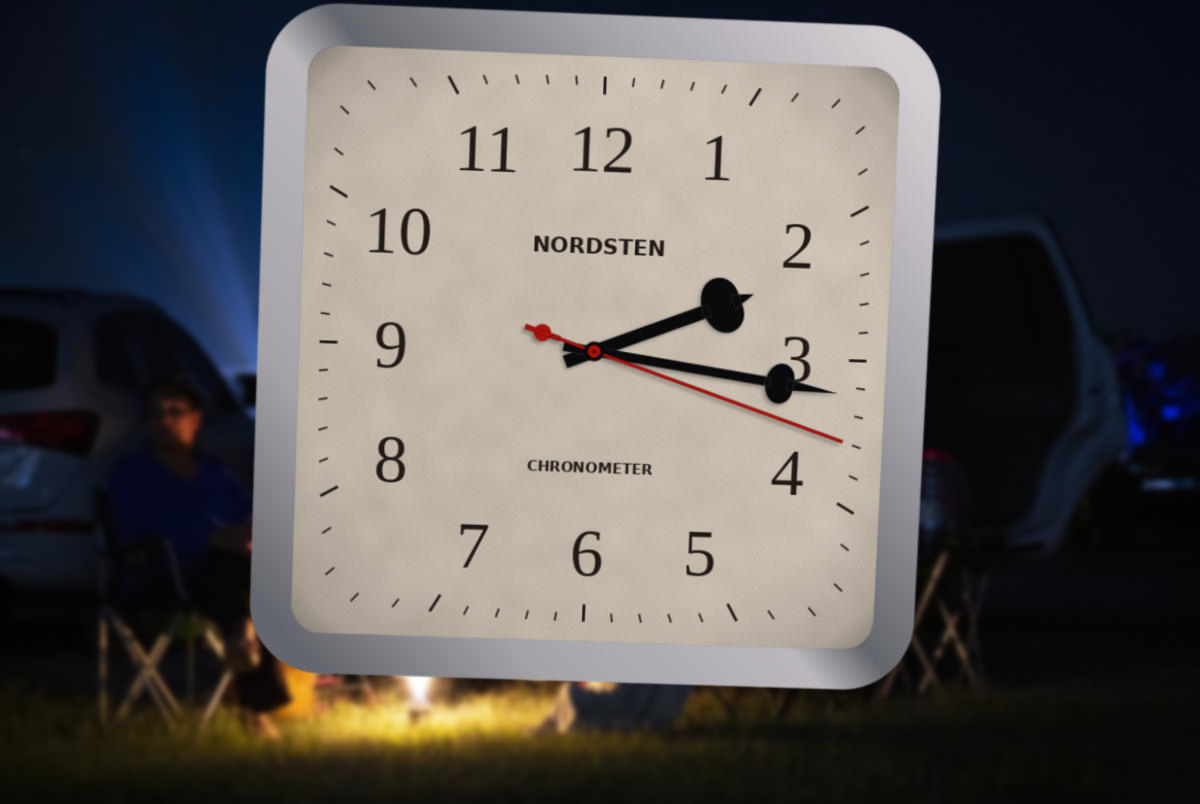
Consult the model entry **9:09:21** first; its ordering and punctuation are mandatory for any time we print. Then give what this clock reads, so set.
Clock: **2:16:18**
